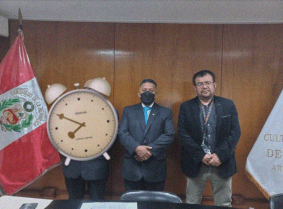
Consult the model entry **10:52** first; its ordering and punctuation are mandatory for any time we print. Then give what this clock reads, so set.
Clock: **7:50**
